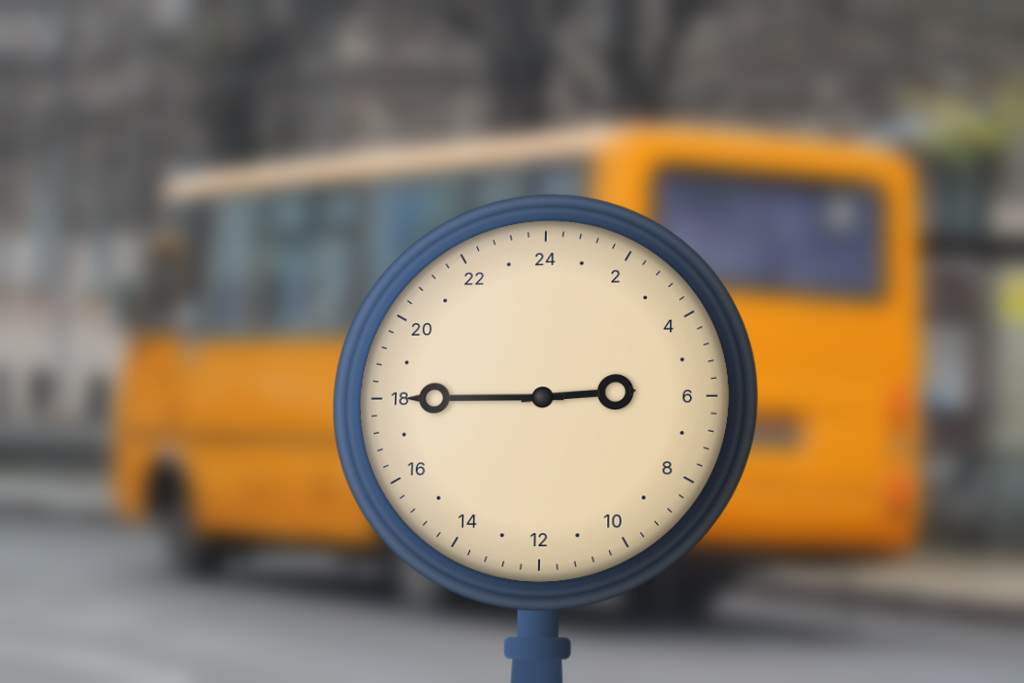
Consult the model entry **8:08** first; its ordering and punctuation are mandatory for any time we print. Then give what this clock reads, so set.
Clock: **5:45**
